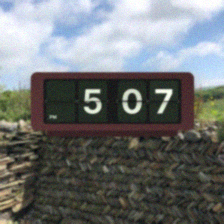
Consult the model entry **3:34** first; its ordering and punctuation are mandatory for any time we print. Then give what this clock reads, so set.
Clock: **5:07**
